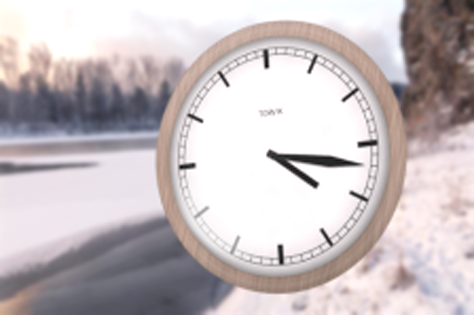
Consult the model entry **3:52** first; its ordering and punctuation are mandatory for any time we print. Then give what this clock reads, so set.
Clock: **4:17**
